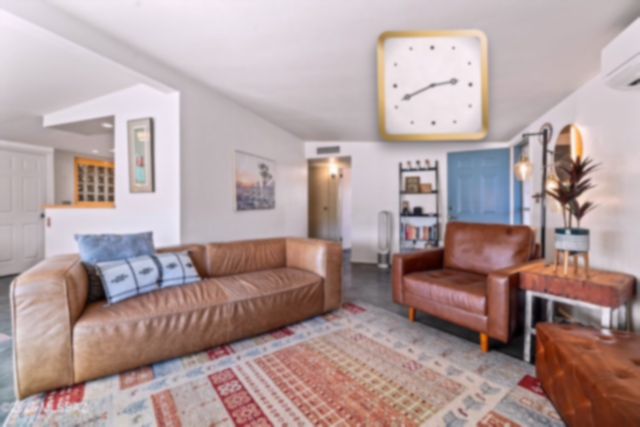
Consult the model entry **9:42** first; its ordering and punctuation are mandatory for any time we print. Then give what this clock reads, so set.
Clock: **2:41**
